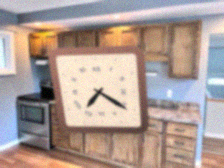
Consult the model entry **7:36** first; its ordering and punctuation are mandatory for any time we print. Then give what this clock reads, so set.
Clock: **7:21**
